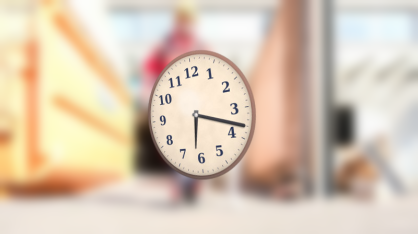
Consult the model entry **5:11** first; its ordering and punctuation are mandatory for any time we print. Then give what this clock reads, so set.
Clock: **6:18**
